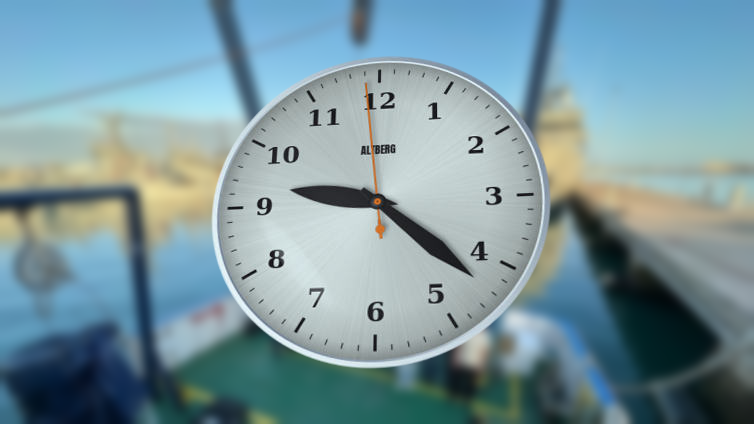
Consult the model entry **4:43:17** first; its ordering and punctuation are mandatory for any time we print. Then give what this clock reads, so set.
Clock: **9:21:59**
